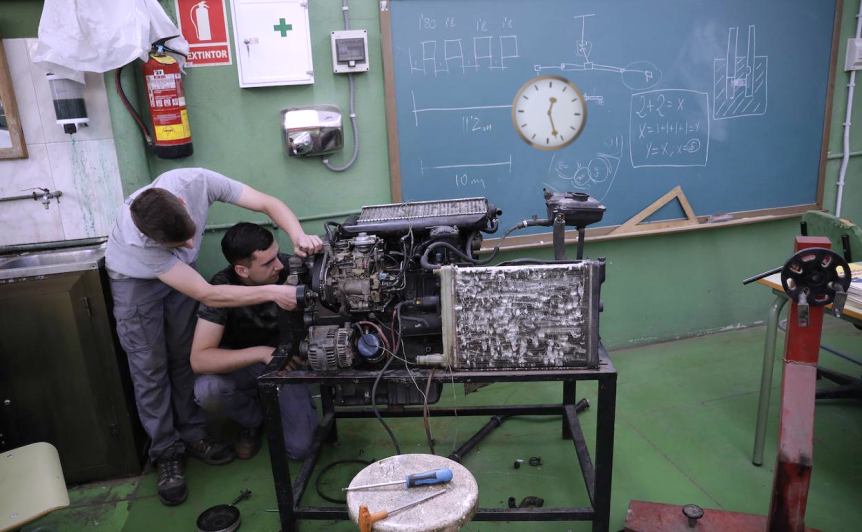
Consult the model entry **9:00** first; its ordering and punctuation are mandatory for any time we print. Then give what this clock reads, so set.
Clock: **12:27**
